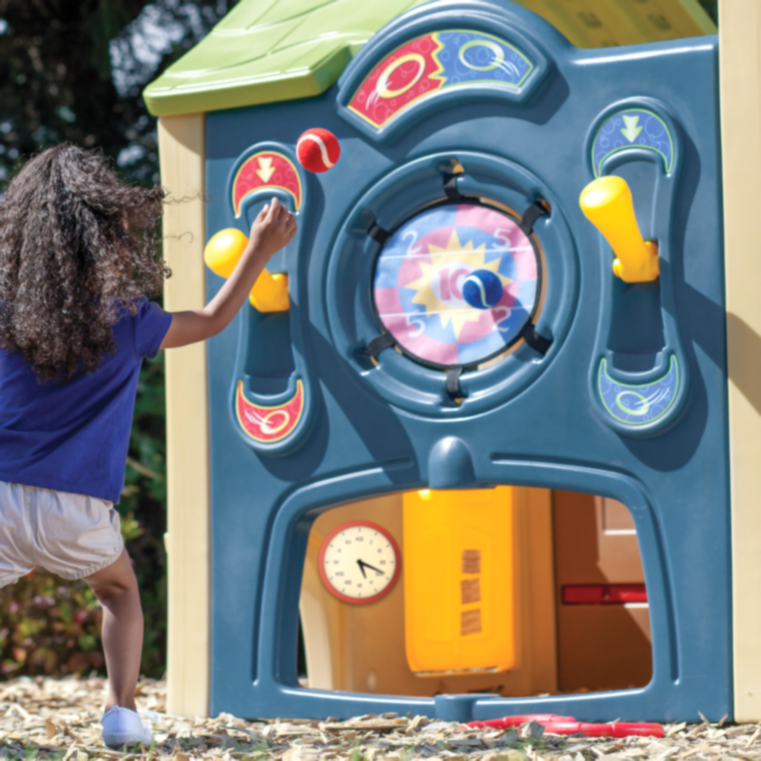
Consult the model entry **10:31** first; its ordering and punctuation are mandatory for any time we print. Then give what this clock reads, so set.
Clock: **5:19**
